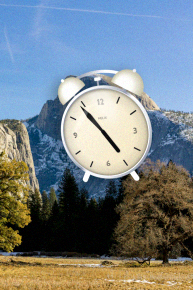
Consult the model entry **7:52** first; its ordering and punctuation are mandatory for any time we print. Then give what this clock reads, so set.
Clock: **4:54**
